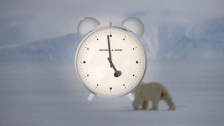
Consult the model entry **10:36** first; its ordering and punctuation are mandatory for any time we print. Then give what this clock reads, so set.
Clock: **4:59**
